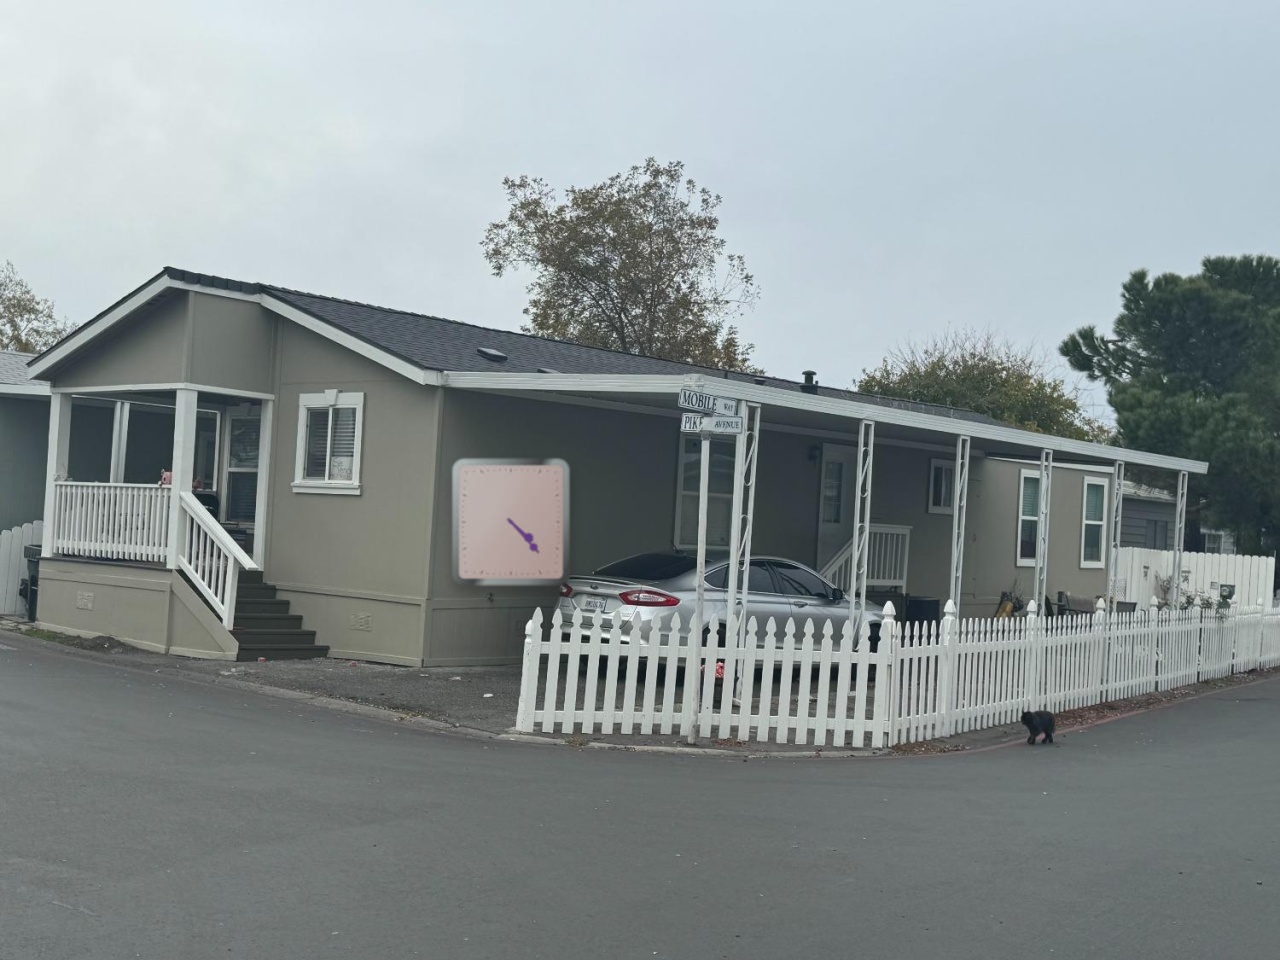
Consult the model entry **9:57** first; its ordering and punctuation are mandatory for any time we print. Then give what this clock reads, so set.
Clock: **4:23**
